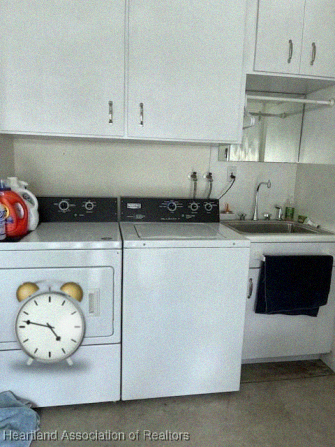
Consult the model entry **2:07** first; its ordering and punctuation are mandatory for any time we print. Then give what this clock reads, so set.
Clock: **4:47**
